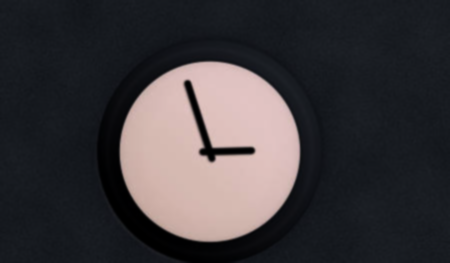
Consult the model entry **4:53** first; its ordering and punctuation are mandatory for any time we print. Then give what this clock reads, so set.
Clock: **2:57**
